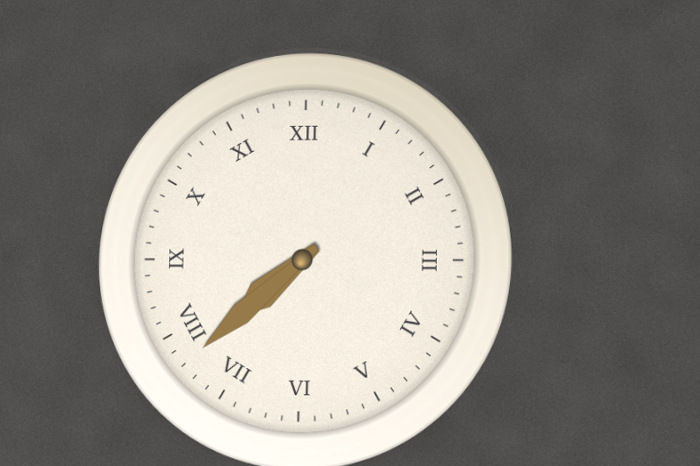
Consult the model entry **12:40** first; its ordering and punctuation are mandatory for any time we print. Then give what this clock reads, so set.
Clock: **7:38**
